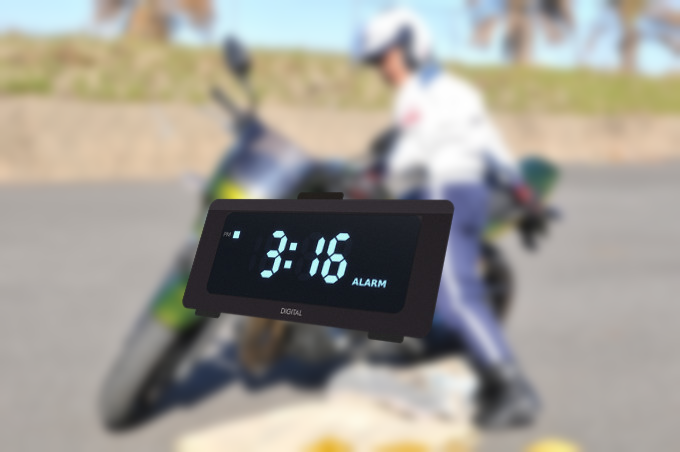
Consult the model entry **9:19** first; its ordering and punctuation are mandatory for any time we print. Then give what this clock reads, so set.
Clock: **3:16**
